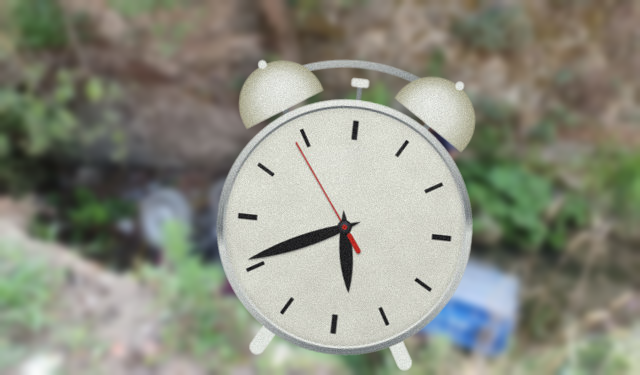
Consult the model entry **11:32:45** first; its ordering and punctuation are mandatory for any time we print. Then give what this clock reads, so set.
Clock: **5:40:54**
